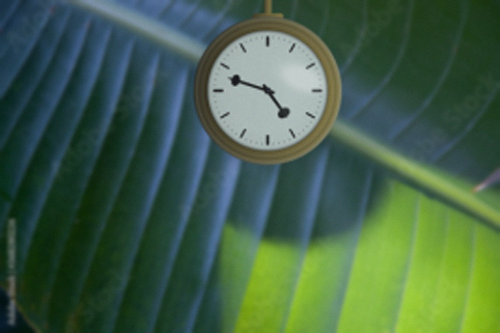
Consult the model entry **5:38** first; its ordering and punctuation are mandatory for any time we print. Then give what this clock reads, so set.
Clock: **4:48**
